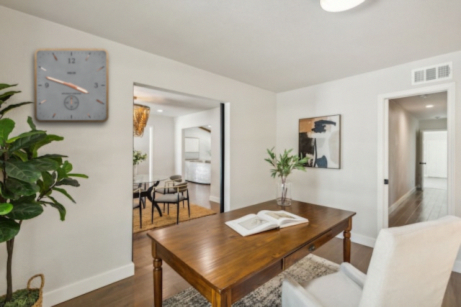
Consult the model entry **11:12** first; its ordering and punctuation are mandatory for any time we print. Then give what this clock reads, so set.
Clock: **3:48**
